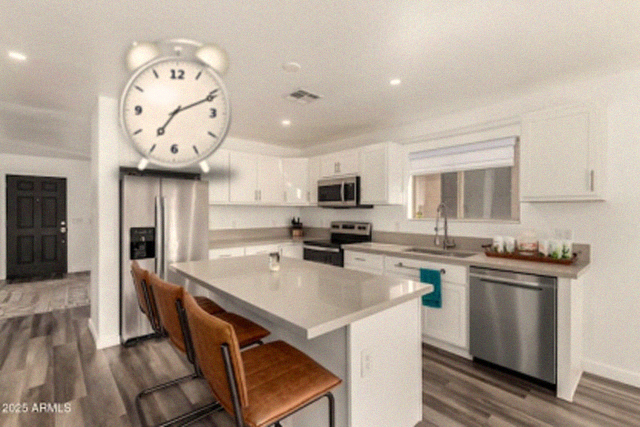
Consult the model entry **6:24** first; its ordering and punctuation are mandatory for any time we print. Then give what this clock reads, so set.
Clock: **7:11**
